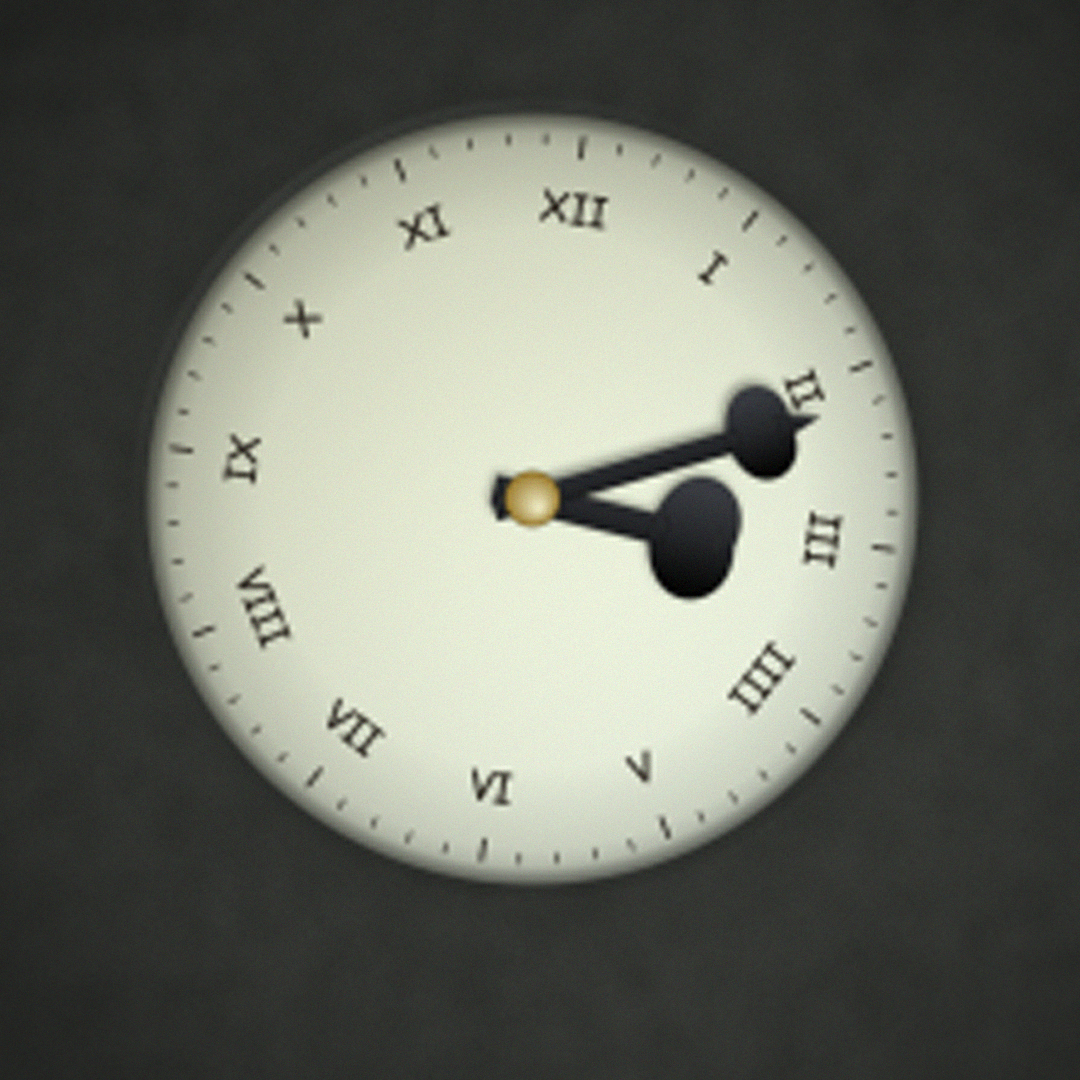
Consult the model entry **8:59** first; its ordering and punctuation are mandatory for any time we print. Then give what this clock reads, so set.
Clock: **3:11**
